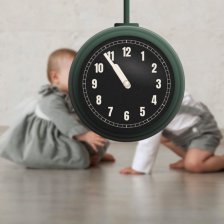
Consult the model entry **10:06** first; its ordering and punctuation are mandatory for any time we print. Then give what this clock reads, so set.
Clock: **10:54**
